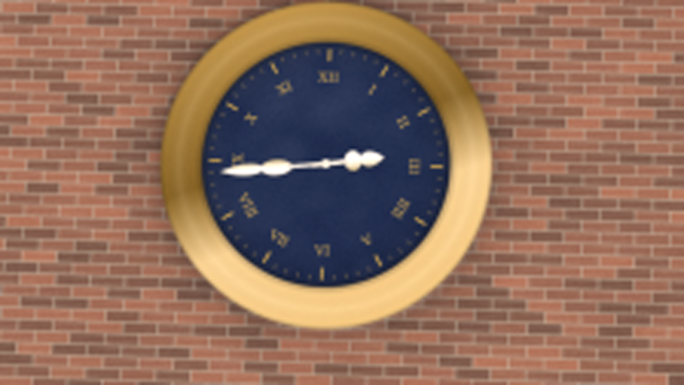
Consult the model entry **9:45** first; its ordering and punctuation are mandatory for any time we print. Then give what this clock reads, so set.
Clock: **2:44**
